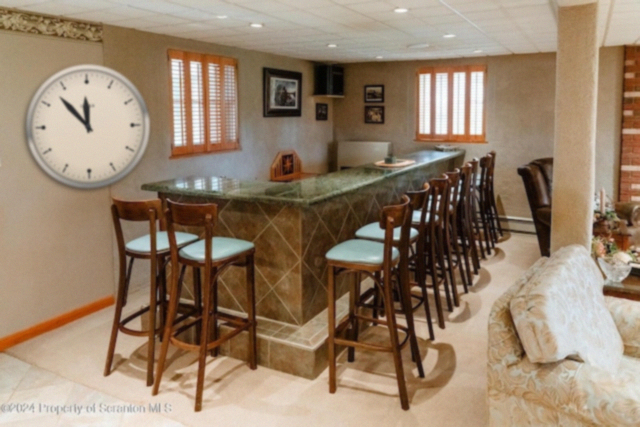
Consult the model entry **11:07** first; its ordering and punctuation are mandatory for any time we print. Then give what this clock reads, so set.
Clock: **11:53**
